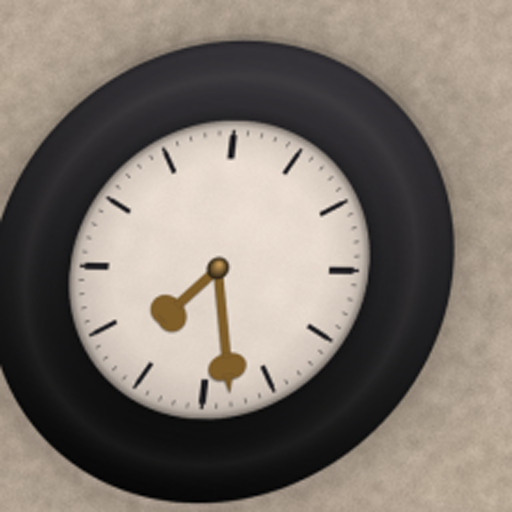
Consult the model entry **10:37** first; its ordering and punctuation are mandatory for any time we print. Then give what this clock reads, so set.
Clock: **7:28**
